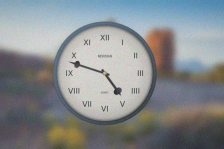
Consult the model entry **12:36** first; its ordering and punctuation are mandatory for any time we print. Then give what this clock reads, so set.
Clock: **4:48**
